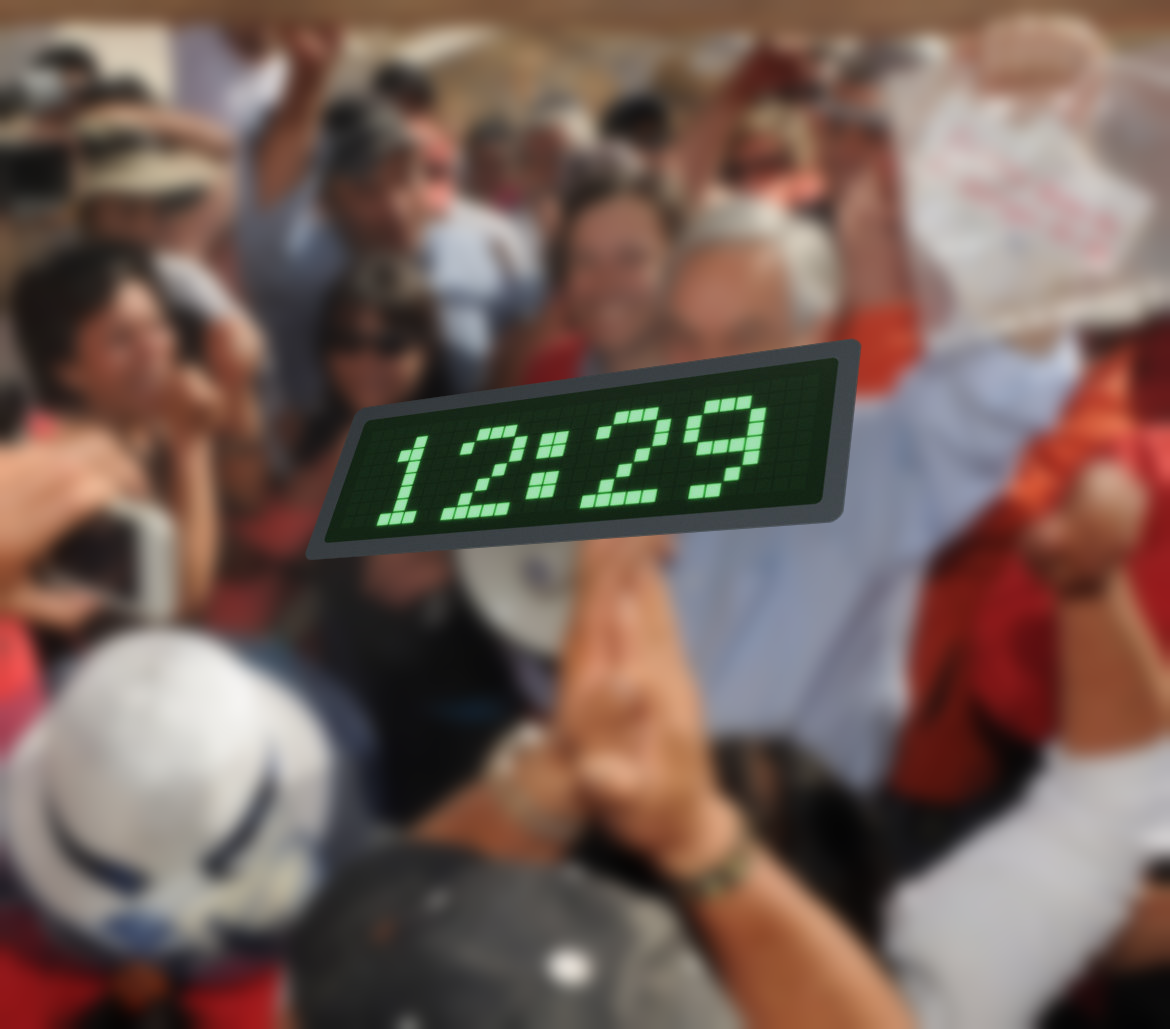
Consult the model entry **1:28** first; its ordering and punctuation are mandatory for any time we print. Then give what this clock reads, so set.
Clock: **12:29**
